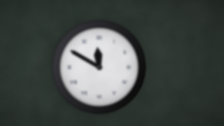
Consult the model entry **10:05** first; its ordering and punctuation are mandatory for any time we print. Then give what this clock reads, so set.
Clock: **11:50**
